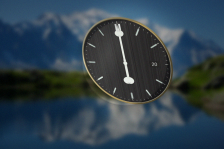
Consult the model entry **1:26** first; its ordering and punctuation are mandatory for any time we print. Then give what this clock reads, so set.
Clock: **6:00**
